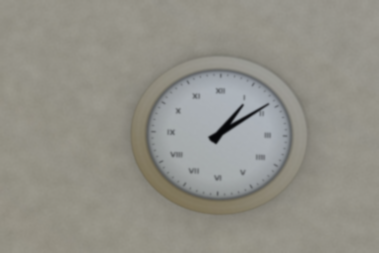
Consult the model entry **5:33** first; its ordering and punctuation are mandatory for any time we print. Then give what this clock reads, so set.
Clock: **1:09**
